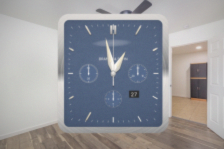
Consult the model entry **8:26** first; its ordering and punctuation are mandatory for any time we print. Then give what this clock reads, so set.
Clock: **12:58**
